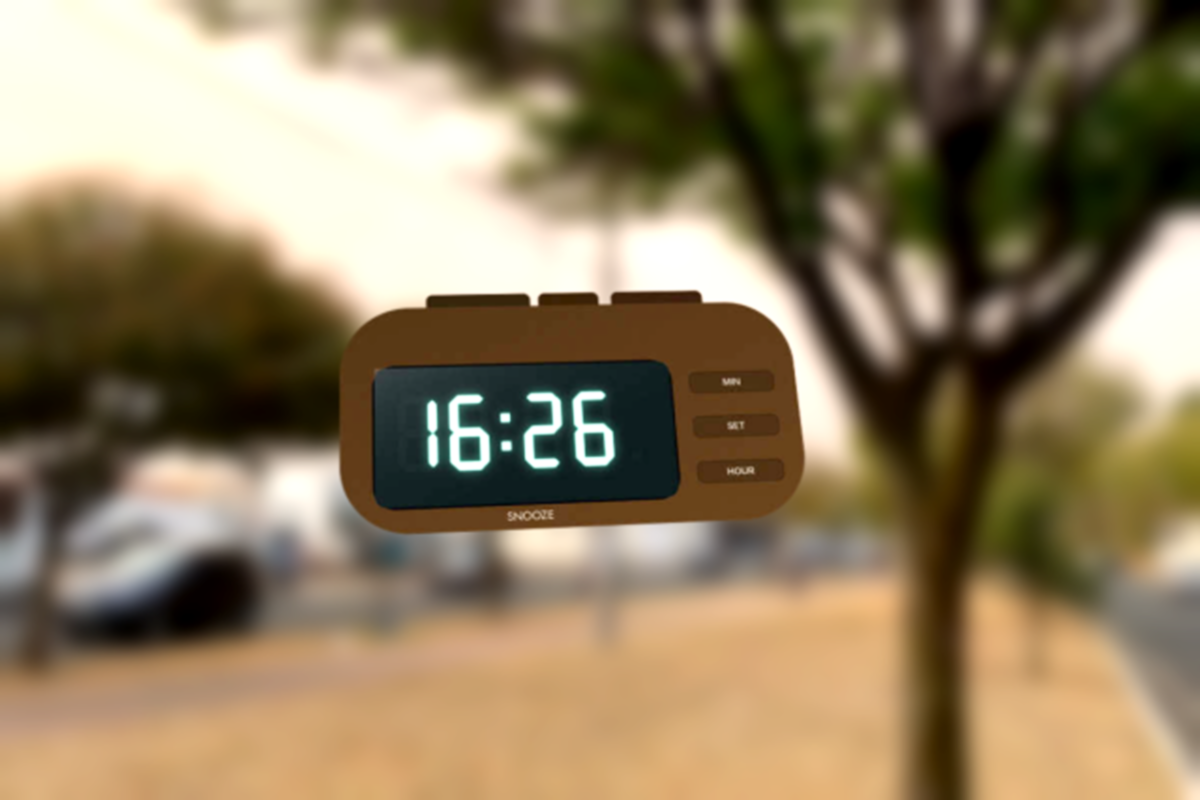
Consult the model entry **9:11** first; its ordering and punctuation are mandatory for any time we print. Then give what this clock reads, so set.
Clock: **16:26**
